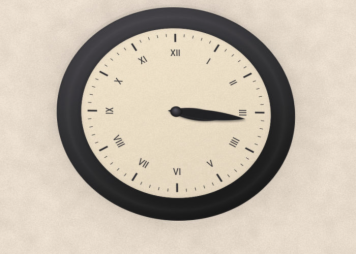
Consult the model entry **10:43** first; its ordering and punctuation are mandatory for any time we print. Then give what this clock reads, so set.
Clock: **3:16**
